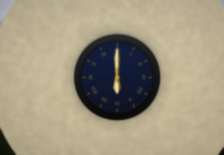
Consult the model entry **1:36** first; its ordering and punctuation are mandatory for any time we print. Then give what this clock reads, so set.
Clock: **6:00**
